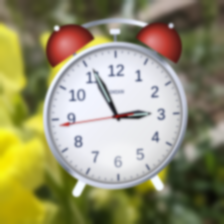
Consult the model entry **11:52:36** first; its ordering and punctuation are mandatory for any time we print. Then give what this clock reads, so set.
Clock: **2:55:44**
